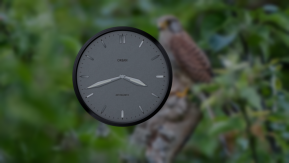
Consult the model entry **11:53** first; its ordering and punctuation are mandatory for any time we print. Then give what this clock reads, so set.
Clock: **3:42**
